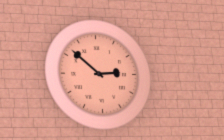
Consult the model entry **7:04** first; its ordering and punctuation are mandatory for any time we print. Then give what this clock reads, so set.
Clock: **2:52**
